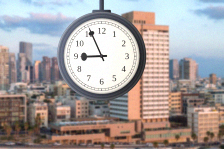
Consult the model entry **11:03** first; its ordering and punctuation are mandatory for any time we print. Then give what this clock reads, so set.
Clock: **8:56**
